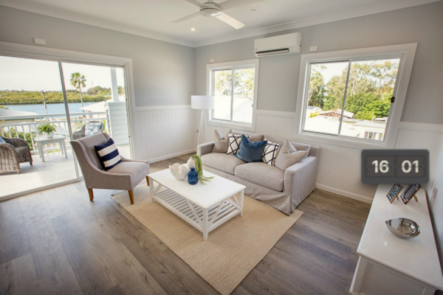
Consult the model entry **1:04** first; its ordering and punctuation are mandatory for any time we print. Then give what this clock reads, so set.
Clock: **16:01**
